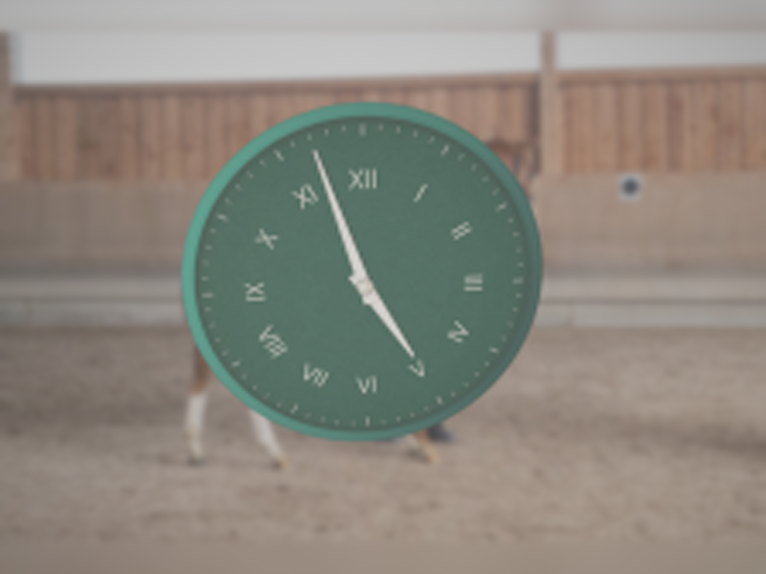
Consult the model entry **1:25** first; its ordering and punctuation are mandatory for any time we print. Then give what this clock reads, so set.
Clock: **4:57**
